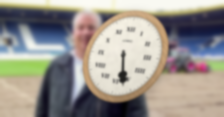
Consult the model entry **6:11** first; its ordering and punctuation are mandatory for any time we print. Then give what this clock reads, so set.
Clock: **5:27**
